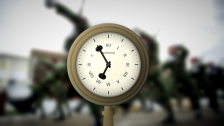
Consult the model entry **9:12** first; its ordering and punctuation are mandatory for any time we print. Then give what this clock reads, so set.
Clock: **6:55**
